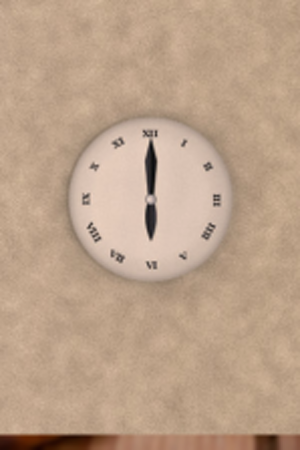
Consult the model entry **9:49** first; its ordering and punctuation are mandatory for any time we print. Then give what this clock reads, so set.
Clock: **6:00**
